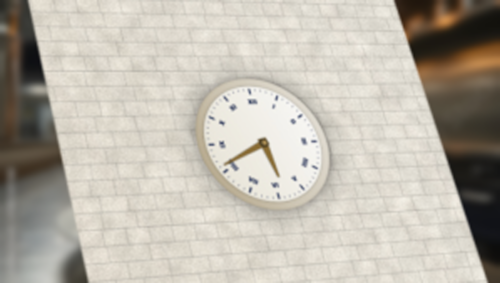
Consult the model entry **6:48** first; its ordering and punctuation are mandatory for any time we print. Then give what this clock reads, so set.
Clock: **5:41**
